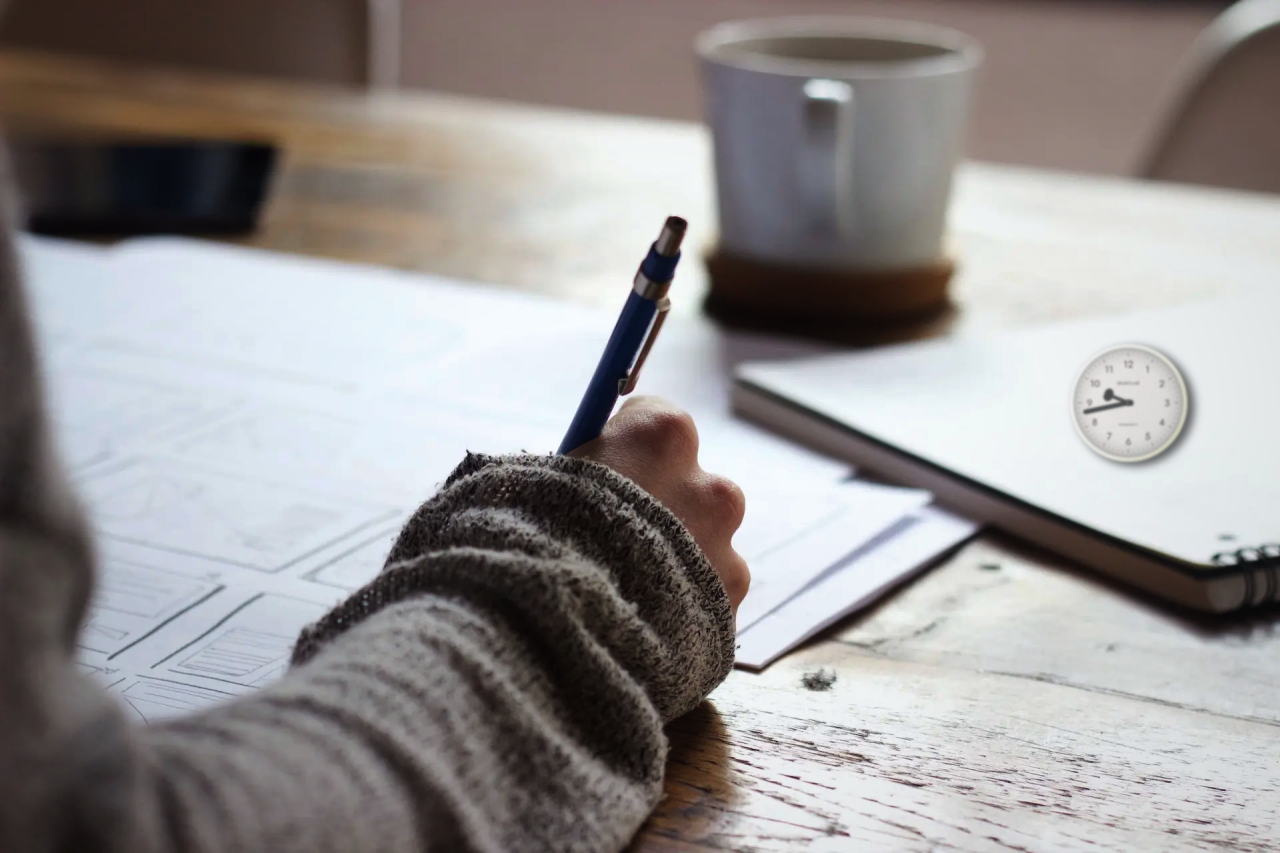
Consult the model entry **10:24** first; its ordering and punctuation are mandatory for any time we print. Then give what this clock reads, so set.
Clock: **9:43**
